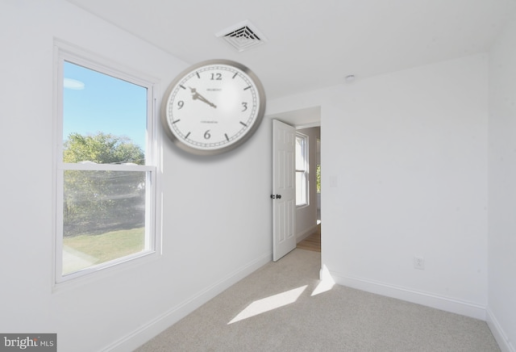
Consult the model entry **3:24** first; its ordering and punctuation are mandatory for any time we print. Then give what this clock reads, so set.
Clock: **9:51**
